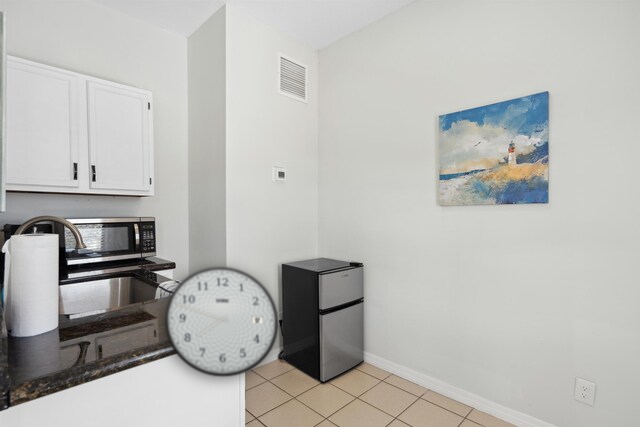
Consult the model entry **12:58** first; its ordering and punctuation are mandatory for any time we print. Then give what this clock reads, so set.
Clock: **7:48**
